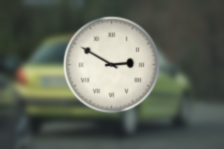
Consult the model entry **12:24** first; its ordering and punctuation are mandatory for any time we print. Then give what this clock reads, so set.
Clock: **2:50**
